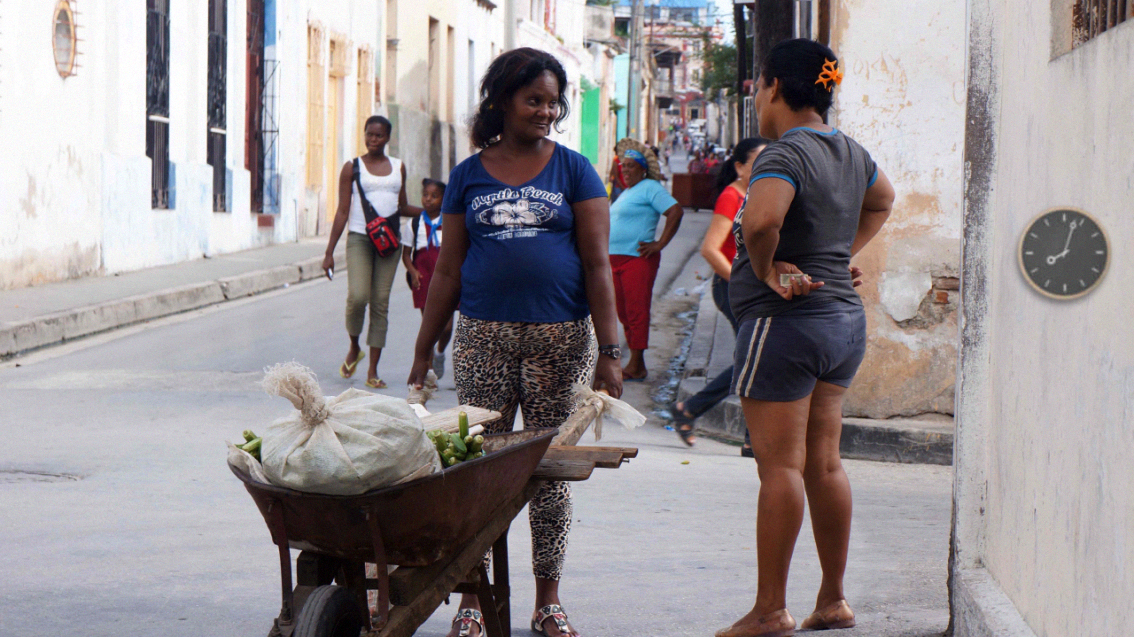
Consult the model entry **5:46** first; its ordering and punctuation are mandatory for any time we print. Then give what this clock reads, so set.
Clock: **8:03**
